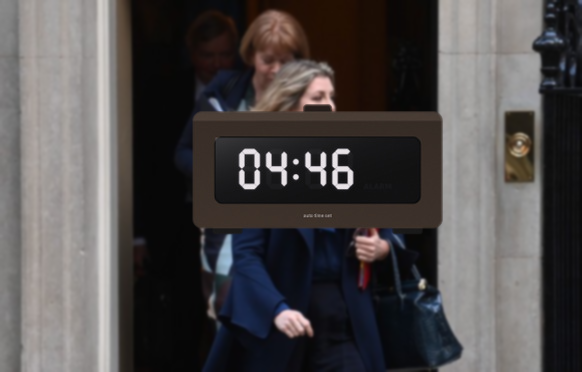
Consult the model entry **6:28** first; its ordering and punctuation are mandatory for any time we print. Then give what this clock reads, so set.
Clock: **4:46**
